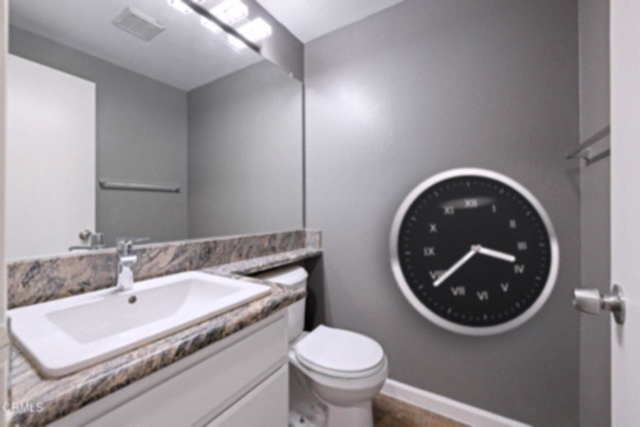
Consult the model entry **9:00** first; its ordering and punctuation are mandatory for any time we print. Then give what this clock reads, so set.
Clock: **3:39**
